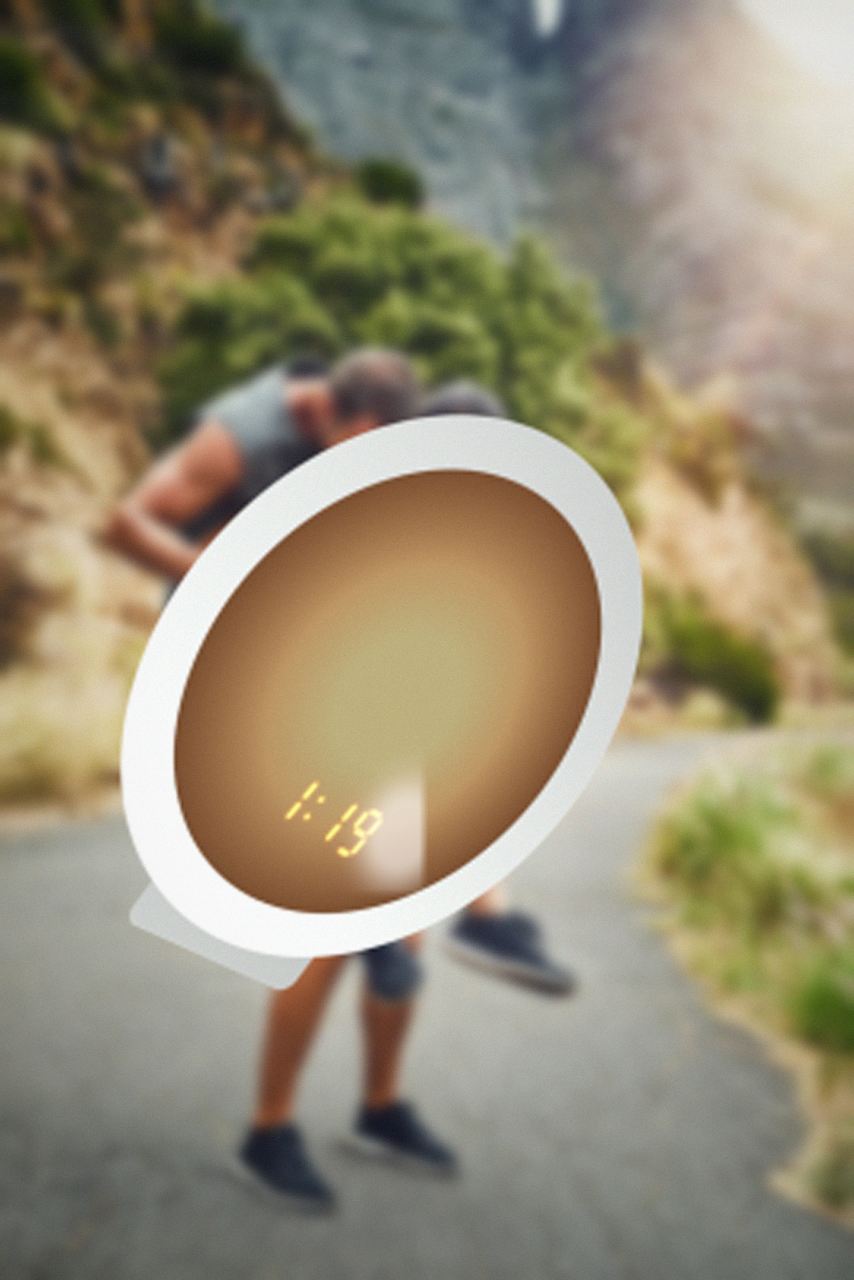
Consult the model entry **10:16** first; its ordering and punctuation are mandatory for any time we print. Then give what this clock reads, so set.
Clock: **1:19**
